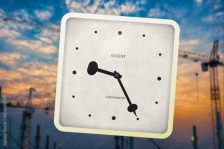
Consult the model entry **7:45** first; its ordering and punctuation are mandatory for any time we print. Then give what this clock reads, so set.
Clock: **9:25**
